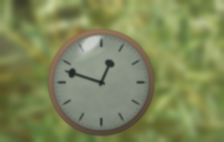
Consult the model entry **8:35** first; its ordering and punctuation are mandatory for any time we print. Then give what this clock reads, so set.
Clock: **12:48**
